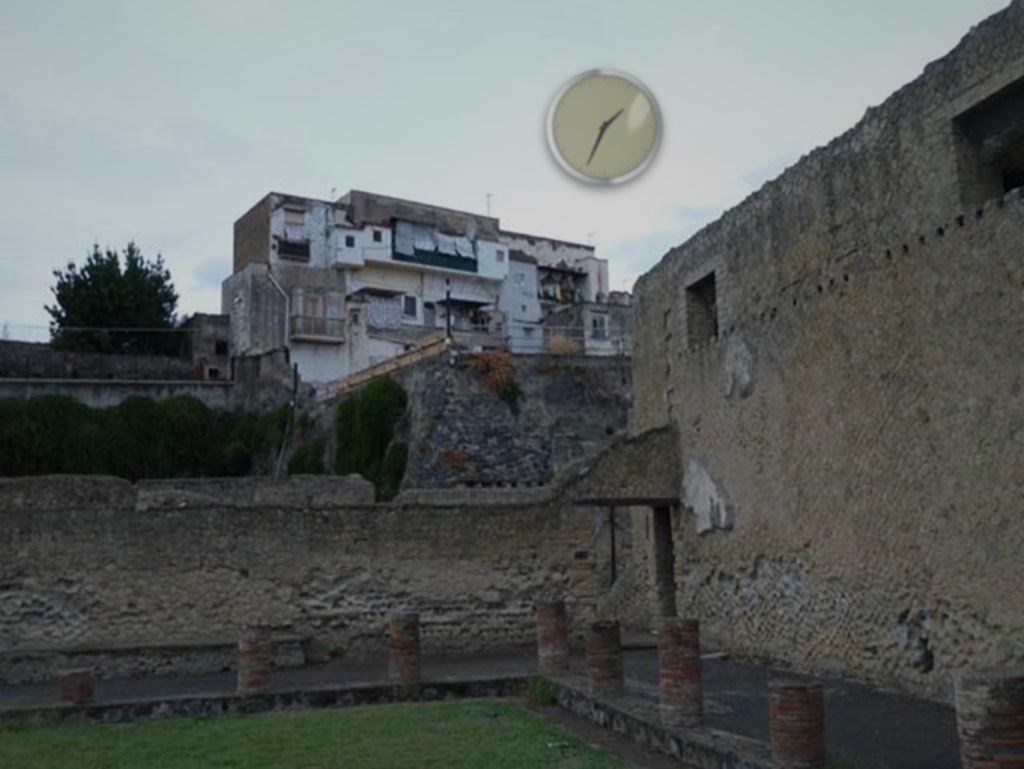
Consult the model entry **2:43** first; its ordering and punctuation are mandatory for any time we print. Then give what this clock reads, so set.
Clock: **1:34**
